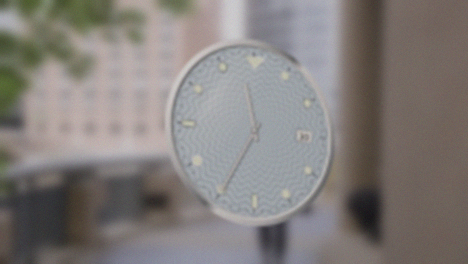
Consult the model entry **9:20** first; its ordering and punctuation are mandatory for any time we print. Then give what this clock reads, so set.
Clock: **11:35**
